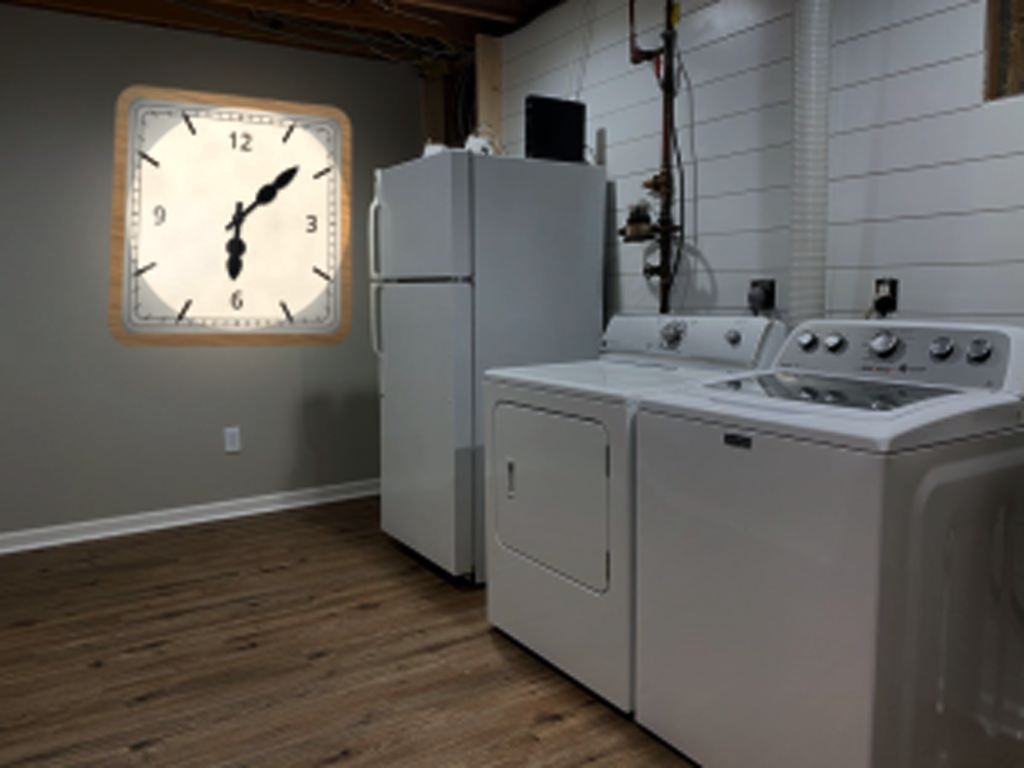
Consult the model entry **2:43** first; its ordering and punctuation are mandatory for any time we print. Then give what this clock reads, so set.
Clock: **6:08**
